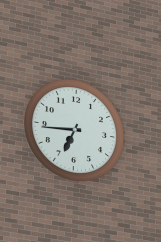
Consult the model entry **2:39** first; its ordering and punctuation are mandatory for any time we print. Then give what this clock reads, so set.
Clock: **6:44**
